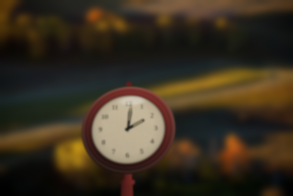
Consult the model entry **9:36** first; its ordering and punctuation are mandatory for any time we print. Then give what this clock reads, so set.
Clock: **2:01**
